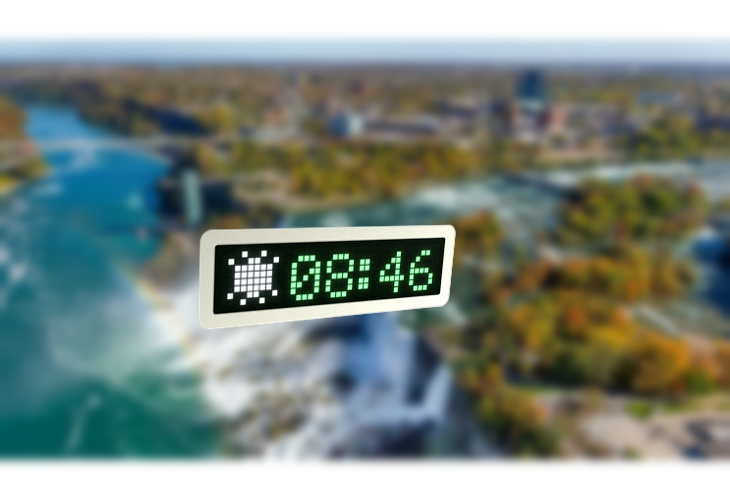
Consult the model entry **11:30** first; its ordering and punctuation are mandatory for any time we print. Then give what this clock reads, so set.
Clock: **8:46**
